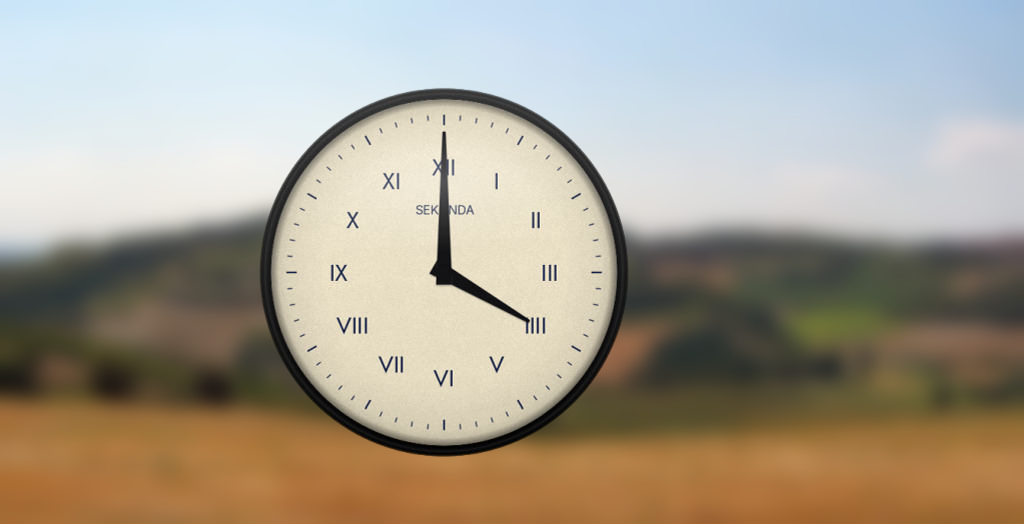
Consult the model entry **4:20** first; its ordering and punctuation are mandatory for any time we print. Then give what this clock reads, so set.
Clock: **4:00**
